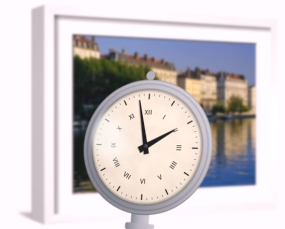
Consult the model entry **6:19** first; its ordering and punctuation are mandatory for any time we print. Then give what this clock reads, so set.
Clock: **1:58**
